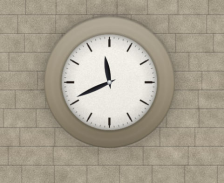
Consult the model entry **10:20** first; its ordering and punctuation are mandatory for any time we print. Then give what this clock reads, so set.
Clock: **11:41**
